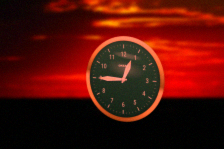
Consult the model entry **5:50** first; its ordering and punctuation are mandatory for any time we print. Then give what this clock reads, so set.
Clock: **12:45**
